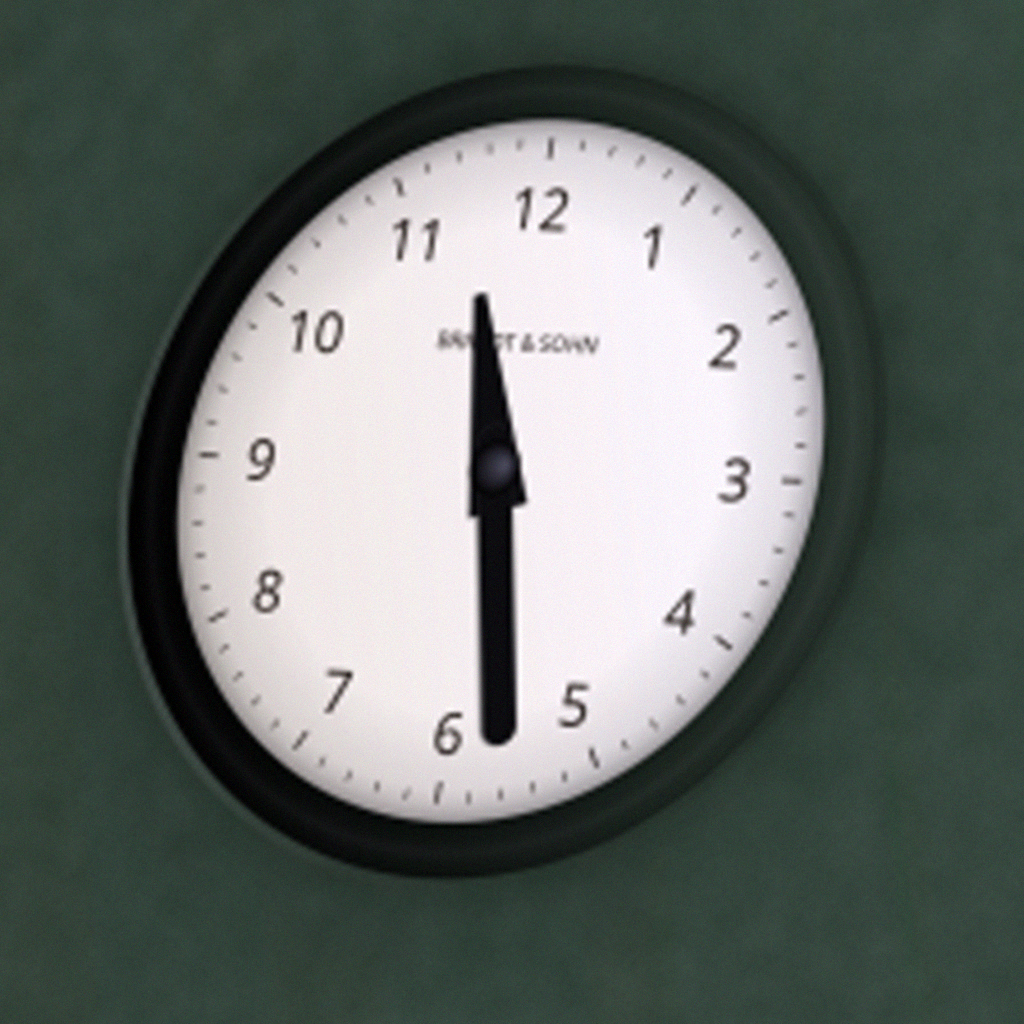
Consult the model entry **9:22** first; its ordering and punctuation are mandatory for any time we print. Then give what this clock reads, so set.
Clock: **11:28**
